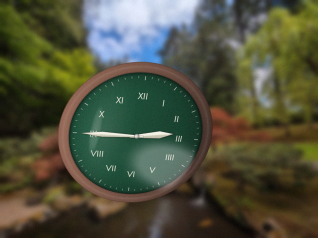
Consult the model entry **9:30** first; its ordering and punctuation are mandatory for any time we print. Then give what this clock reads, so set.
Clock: **2:45**
